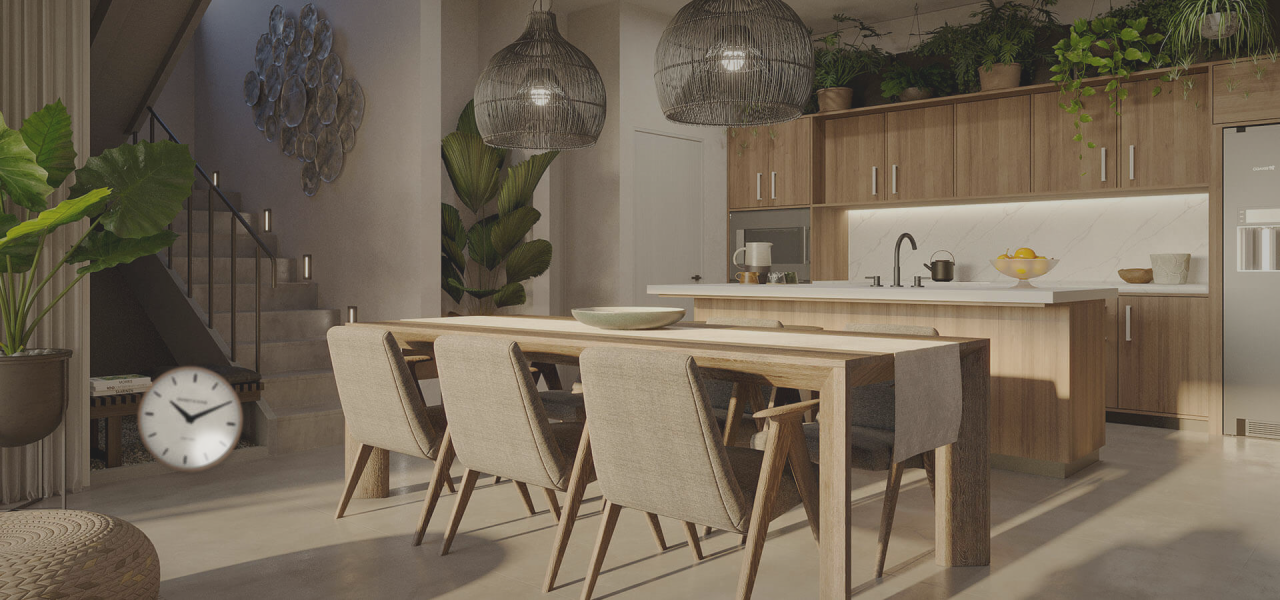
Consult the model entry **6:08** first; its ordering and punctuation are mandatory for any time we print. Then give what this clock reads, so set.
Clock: **10:10**
